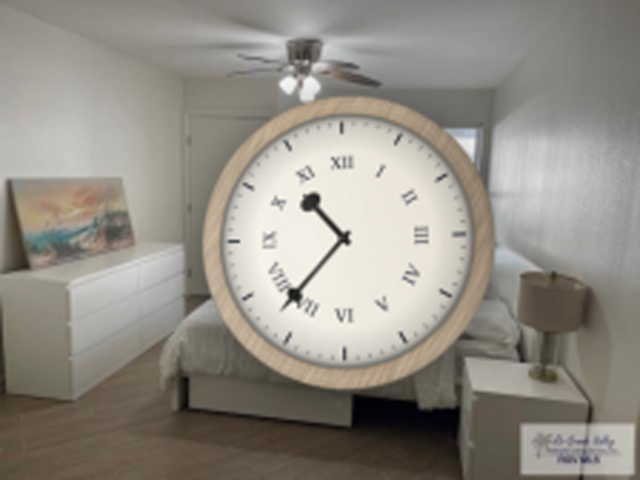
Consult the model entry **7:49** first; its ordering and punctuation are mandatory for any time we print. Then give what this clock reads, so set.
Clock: **10:37**
